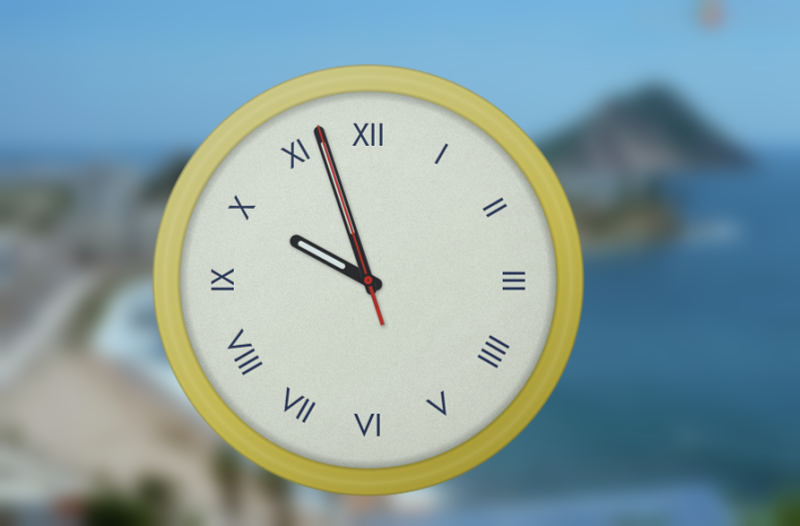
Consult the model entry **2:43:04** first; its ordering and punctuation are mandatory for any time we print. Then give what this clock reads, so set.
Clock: **9:56:57**
